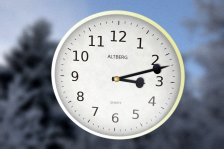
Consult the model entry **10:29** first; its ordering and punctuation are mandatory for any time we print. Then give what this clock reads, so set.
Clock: **3:12**
